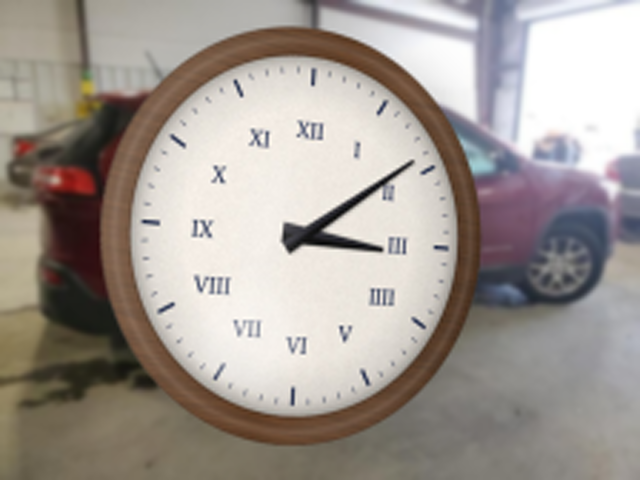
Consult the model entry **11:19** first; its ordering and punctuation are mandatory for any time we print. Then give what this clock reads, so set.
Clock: **3:09**
